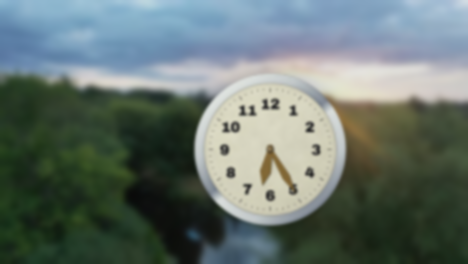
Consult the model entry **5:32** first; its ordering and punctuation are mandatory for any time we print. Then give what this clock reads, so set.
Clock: **6:25**
